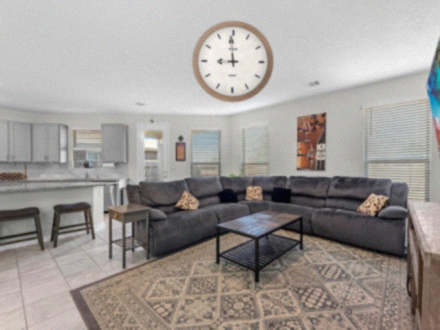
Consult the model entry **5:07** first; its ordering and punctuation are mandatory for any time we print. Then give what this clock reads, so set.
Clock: **8:59**
